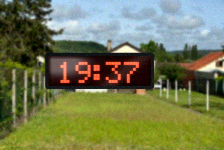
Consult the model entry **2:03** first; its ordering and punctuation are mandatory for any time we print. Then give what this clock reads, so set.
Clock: **19:37**
